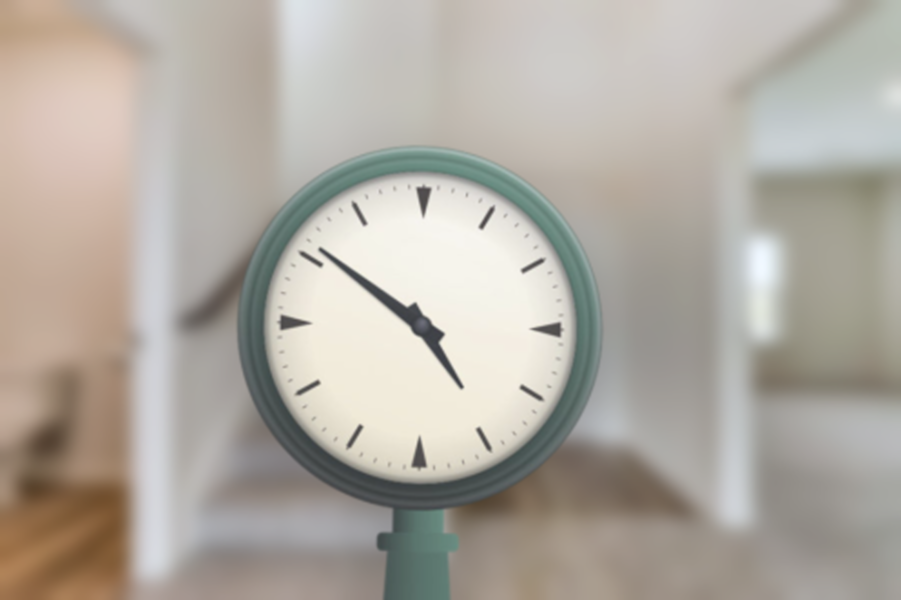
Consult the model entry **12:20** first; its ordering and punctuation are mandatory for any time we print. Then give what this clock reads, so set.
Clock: **4:51**
